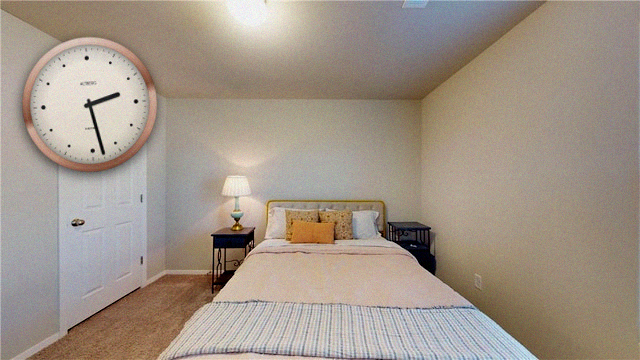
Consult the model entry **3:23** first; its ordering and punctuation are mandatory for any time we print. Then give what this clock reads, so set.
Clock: **2:28**
